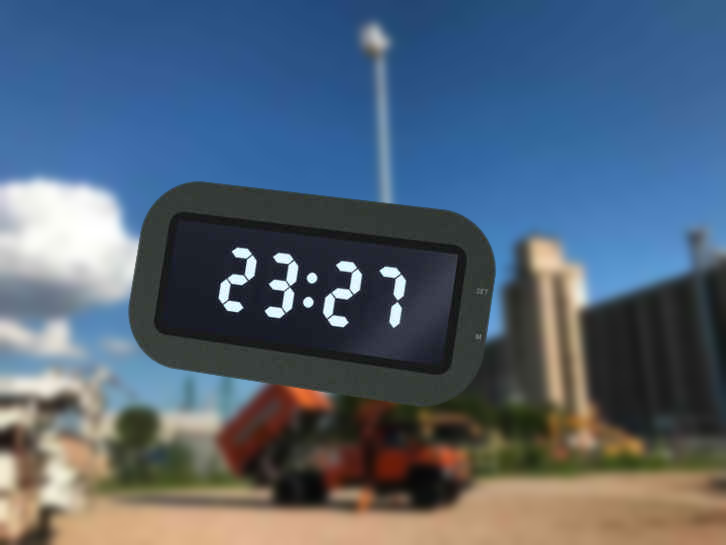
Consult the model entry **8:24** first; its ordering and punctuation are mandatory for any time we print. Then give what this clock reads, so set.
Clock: **23:27**
